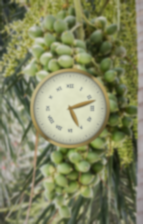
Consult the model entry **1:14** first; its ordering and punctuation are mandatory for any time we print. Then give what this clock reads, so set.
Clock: **5:12**
